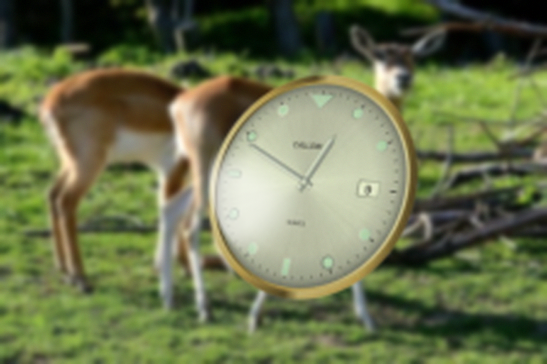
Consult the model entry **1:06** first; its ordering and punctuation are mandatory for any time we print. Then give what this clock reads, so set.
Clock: **12:49**
